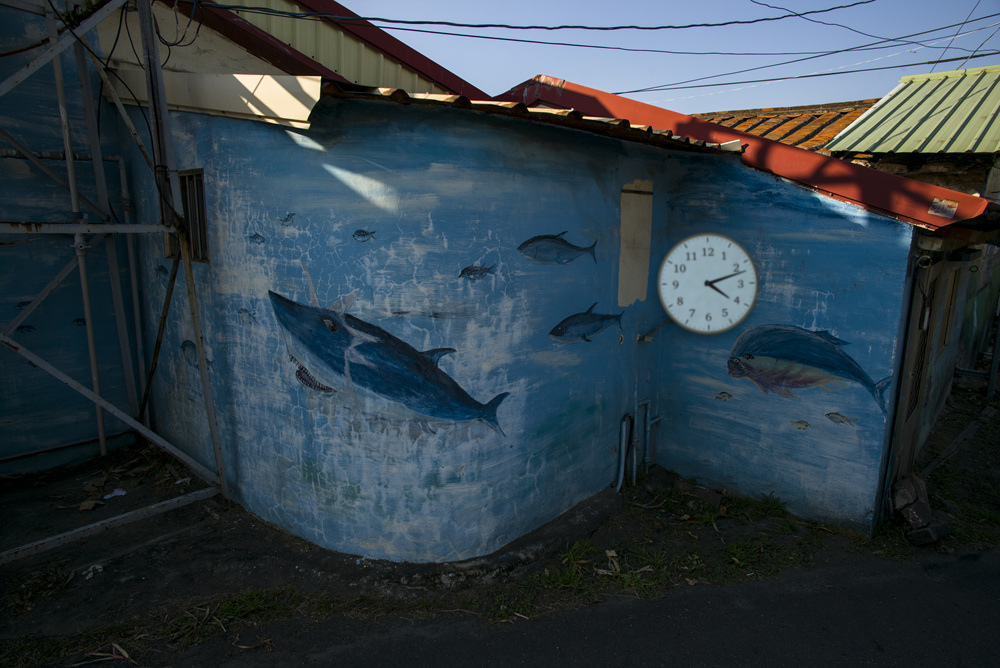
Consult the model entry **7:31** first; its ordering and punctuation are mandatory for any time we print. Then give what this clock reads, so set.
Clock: **4:12**
